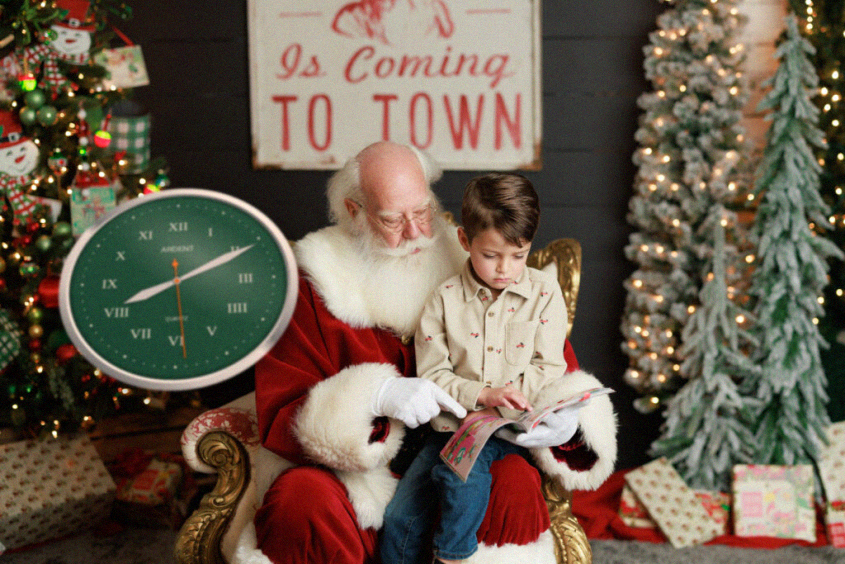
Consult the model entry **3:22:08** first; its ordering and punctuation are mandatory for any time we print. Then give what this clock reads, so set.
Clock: **8:10:29**
